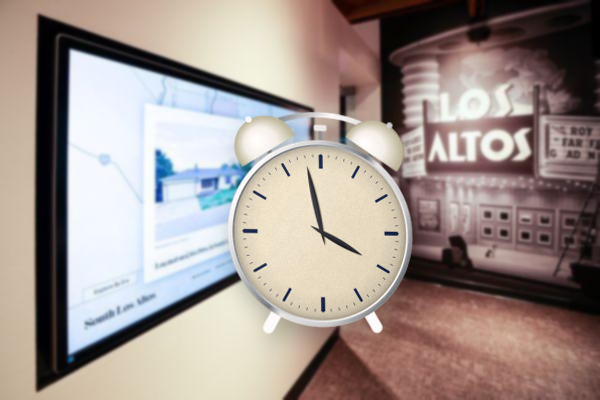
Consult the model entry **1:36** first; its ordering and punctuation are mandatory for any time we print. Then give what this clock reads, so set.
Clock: **3:58**
